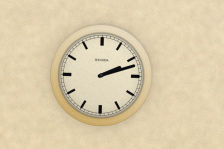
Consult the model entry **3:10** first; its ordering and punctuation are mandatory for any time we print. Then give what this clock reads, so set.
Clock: **2:12**
